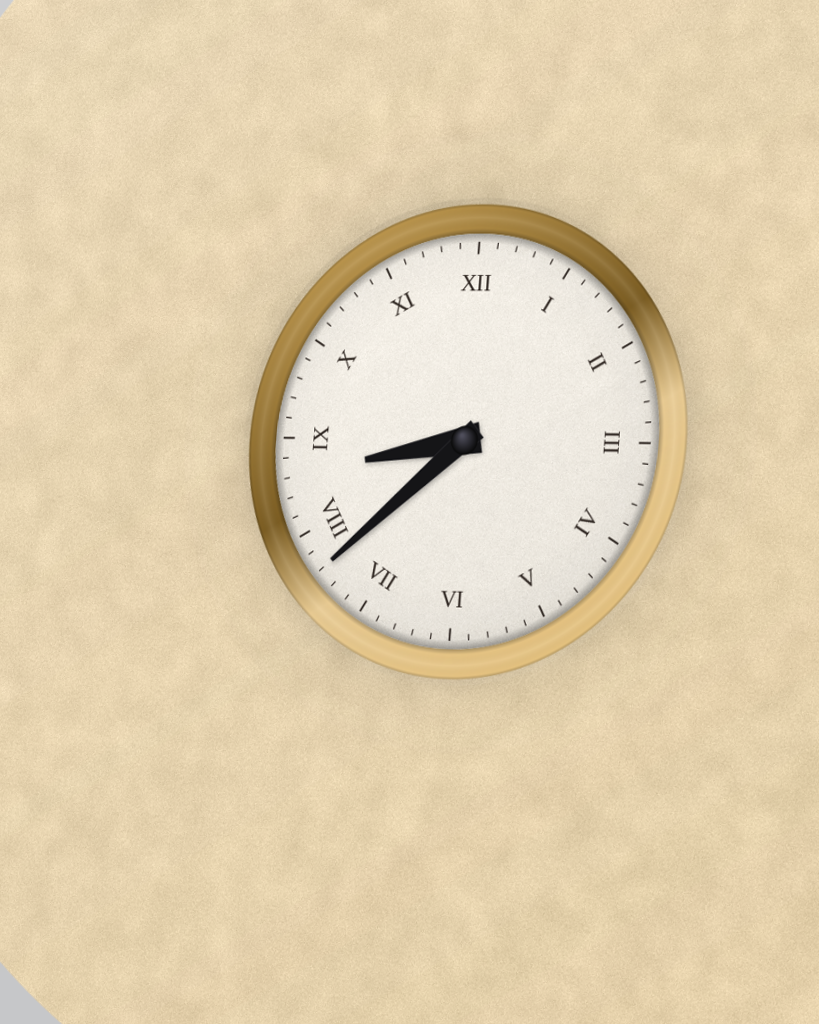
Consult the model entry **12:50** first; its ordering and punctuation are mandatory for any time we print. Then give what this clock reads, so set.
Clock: **8:38**
